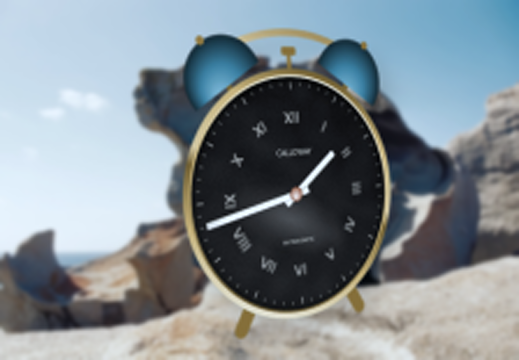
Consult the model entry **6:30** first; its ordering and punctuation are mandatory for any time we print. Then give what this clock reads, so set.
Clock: **1:43**
